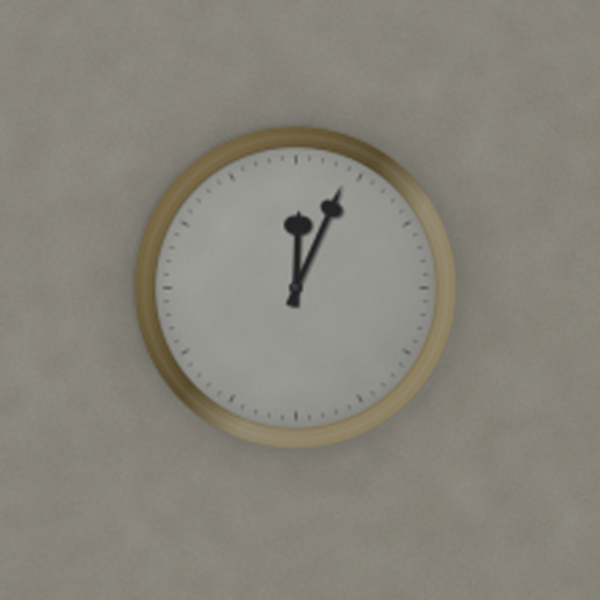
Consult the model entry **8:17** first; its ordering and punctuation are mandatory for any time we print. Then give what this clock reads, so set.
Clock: **12:04**
